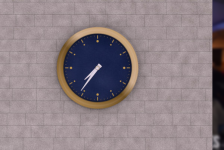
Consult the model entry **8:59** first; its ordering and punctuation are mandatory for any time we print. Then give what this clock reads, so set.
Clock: **7:36**
